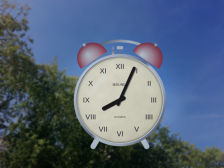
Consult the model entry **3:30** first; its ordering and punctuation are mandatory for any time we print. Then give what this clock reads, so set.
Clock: **8:04**
